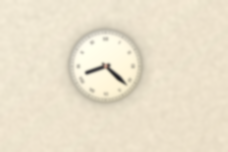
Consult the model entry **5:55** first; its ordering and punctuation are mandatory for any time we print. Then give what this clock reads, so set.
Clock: **8:22**
